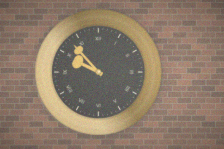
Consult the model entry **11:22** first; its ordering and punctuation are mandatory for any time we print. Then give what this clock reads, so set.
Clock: **9:53**
